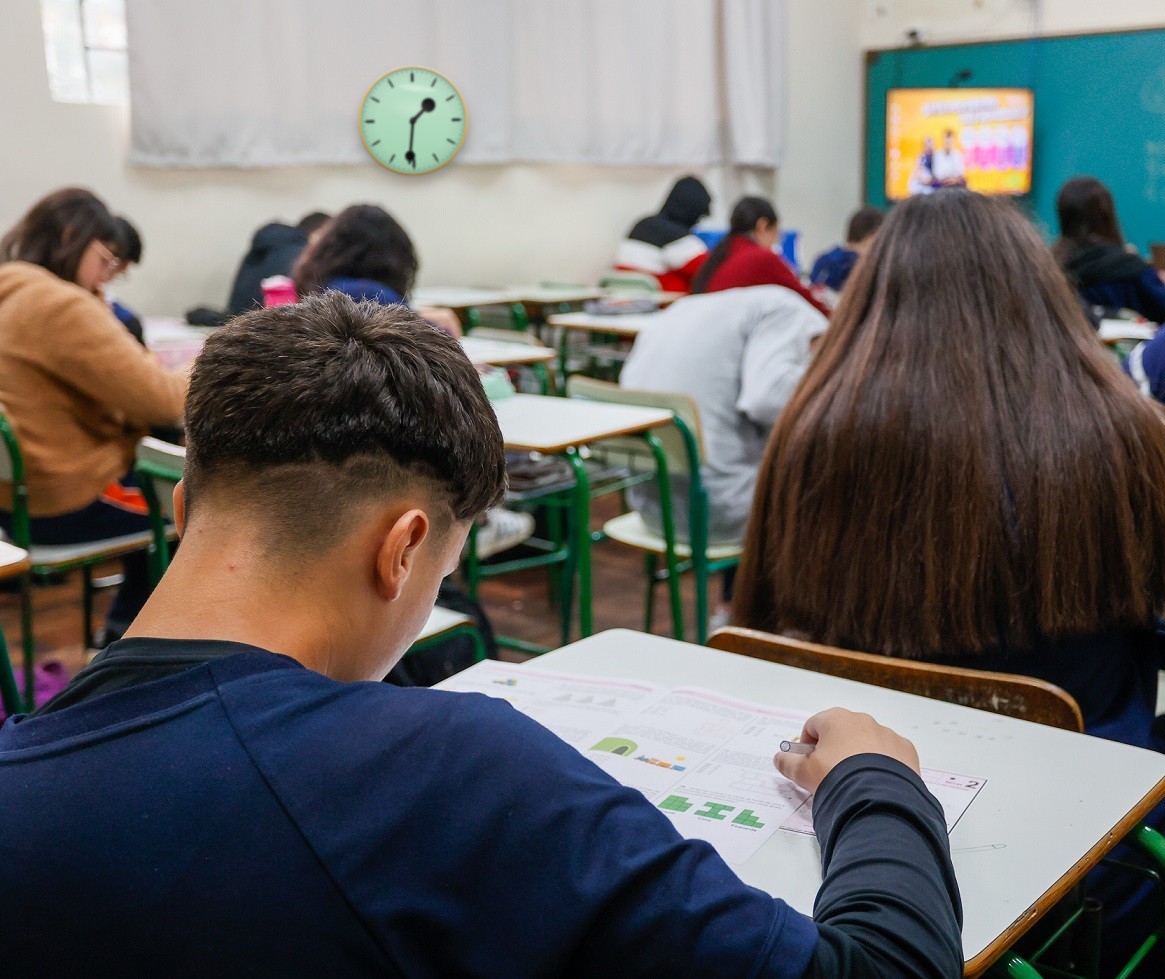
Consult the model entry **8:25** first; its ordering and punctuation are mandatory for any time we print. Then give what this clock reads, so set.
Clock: **1:31**
